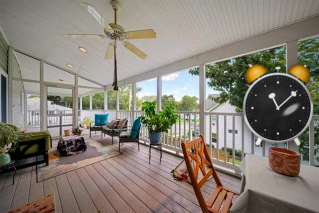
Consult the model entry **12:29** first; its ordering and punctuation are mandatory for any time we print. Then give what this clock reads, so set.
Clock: **11:08**
